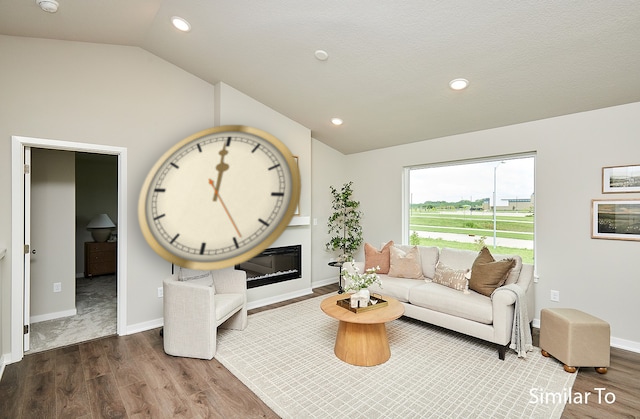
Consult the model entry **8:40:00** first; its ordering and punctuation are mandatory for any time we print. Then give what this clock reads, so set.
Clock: **11:59:24**
